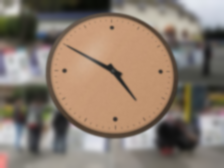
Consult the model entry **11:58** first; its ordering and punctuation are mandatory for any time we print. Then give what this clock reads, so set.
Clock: **4:50**
